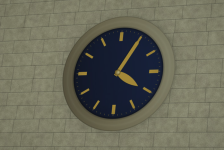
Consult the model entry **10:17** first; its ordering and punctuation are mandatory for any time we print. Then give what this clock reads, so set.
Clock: **4:05**
